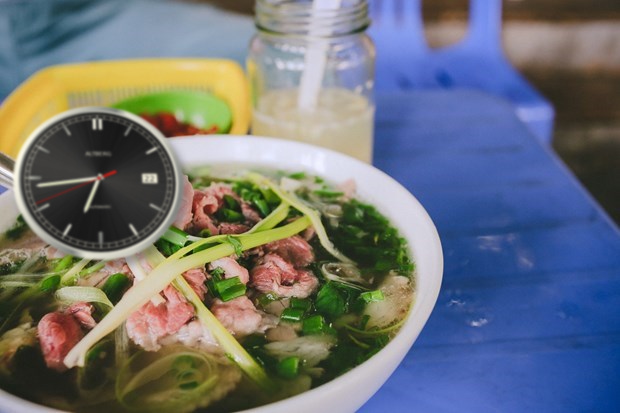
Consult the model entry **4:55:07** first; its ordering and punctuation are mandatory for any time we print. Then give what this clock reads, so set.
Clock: **6:43:41**
